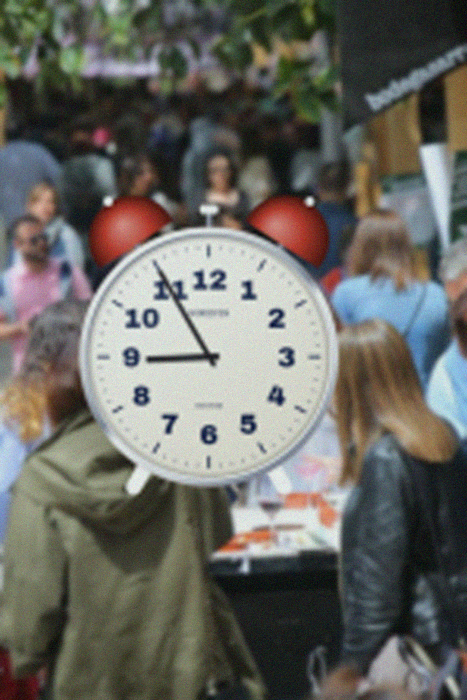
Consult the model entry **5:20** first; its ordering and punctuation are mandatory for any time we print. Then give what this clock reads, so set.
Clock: **8:55**
